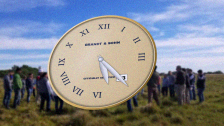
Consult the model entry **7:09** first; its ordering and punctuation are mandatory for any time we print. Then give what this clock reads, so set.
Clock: **5:23**
